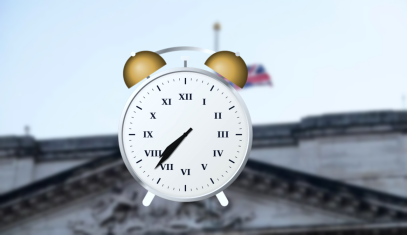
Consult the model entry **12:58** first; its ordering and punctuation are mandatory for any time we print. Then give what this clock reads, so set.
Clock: **7:37**
